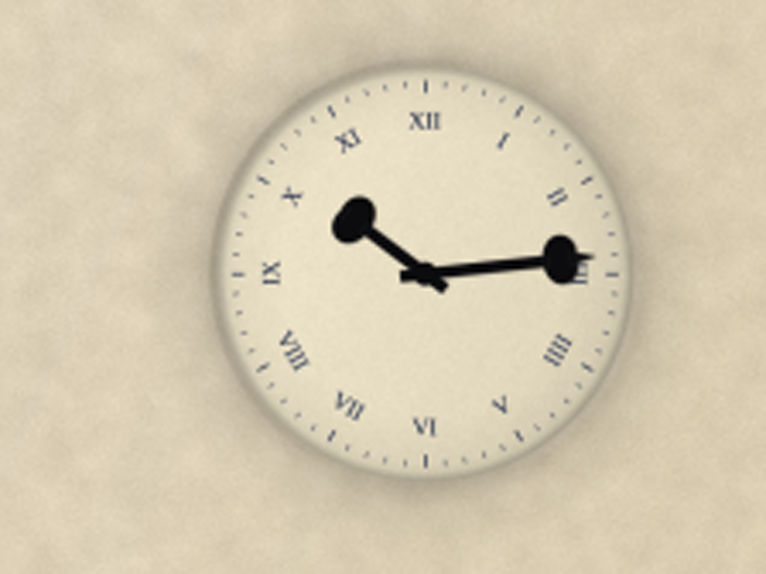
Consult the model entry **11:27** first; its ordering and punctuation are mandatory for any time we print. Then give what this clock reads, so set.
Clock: **10:14**
